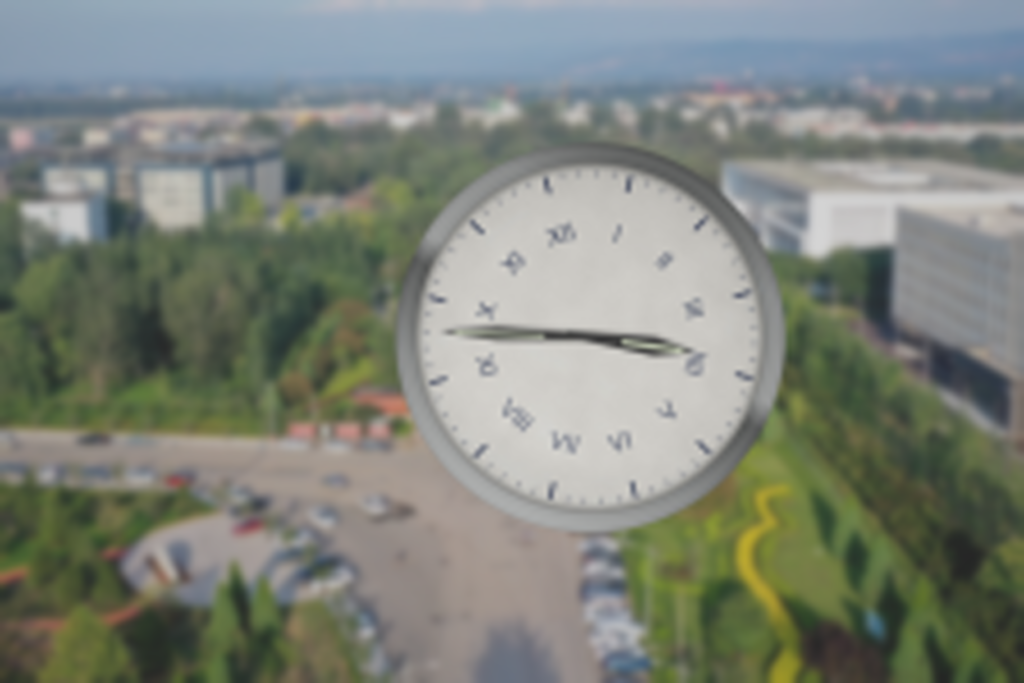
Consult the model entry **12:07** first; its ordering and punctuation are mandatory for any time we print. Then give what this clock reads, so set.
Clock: **3:48**
